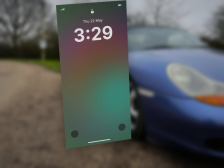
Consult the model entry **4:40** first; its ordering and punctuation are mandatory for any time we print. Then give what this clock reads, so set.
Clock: **3:29**
